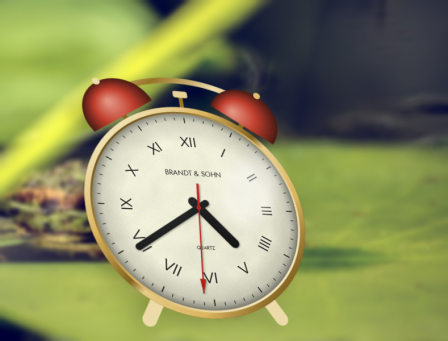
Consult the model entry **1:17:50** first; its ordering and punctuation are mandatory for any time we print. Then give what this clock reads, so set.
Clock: **4:39:31**
